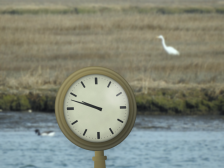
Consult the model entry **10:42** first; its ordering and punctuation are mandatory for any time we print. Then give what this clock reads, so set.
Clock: **9:48**
